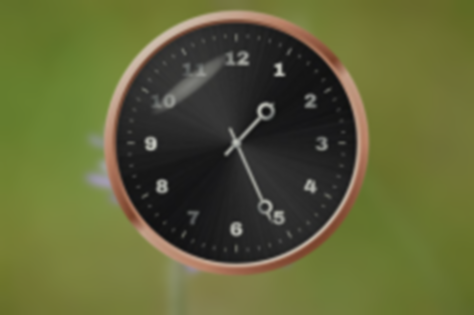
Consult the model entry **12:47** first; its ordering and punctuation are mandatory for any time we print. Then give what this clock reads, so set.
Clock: **1:26**
